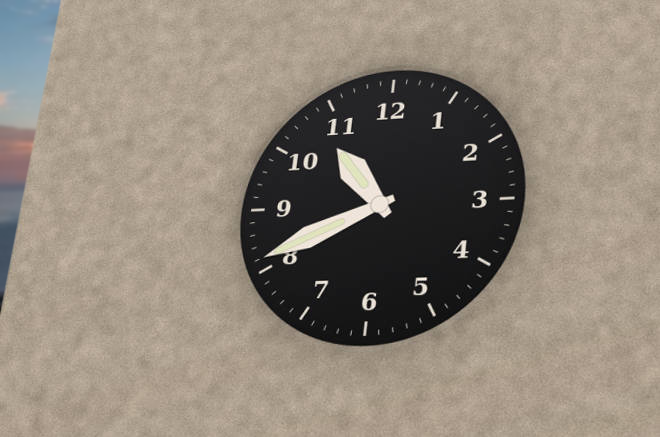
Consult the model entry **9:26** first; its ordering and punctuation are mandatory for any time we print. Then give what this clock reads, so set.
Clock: **10:41**
